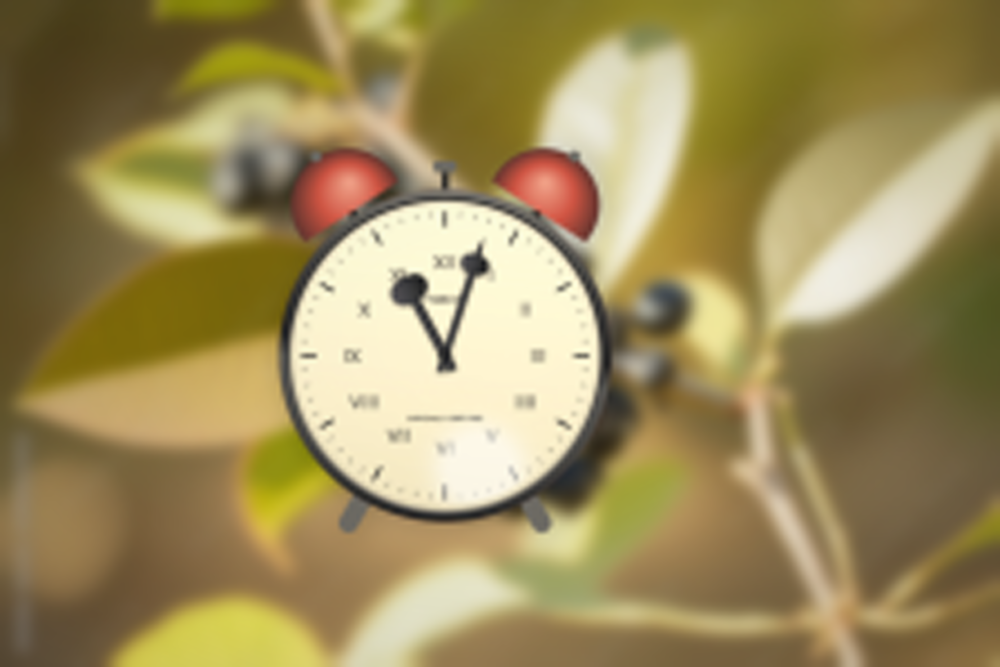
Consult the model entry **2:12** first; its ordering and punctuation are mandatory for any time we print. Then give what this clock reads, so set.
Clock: **11:03**
